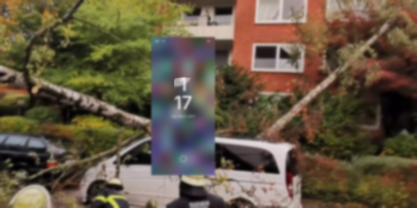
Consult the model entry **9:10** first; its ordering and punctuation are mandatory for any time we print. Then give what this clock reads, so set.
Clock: **1:17**
